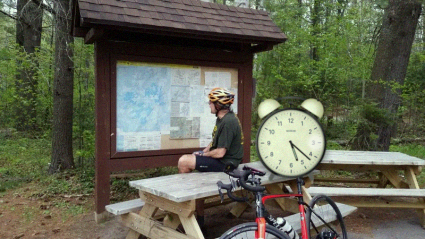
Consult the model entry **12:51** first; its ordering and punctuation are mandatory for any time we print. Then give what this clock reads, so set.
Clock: **5:22**
